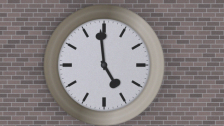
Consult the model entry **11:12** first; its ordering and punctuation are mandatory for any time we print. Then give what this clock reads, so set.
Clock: **4:59**
